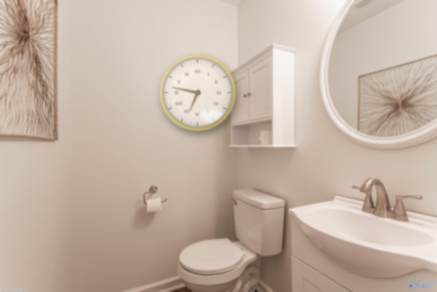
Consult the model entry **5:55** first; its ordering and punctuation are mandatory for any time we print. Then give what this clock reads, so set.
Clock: **6:47**
